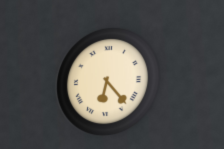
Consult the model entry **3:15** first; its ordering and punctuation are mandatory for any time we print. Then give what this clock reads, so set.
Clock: **6:23**
